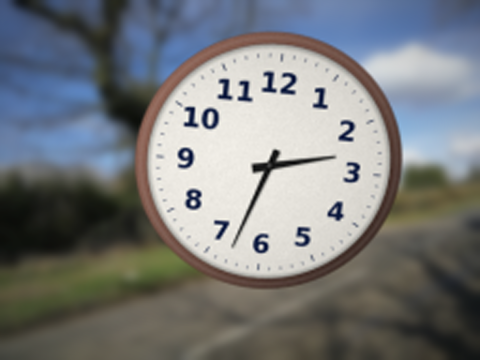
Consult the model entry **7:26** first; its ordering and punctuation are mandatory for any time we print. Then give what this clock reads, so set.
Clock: **2:33**
